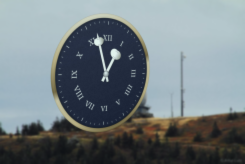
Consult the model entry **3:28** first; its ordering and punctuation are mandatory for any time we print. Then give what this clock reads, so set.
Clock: **12:57**
